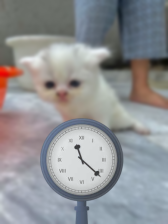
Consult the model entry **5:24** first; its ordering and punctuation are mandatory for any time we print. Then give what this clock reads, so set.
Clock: **11:22**
